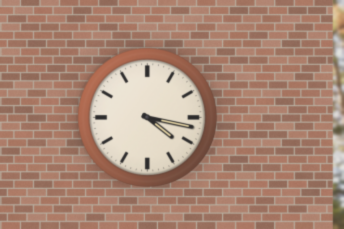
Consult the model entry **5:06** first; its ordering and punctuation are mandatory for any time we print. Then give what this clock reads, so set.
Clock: **4:17**
